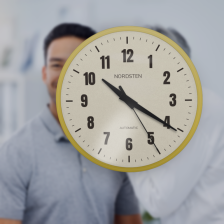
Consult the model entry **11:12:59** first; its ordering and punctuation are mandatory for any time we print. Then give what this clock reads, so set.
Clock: **10:20:25**
